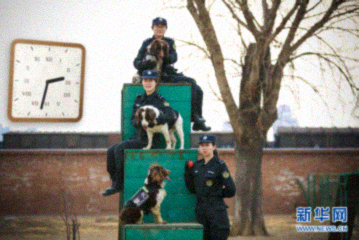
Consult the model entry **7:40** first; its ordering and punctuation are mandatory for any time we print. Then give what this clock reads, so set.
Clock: **2:32**
